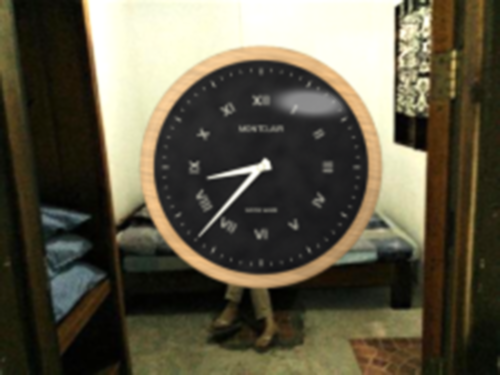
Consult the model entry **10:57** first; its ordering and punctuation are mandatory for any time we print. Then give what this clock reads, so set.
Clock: **8:37**
